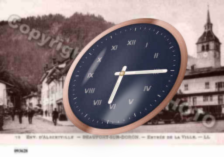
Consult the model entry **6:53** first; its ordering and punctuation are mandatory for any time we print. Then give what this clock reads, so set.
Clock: **6:15**
